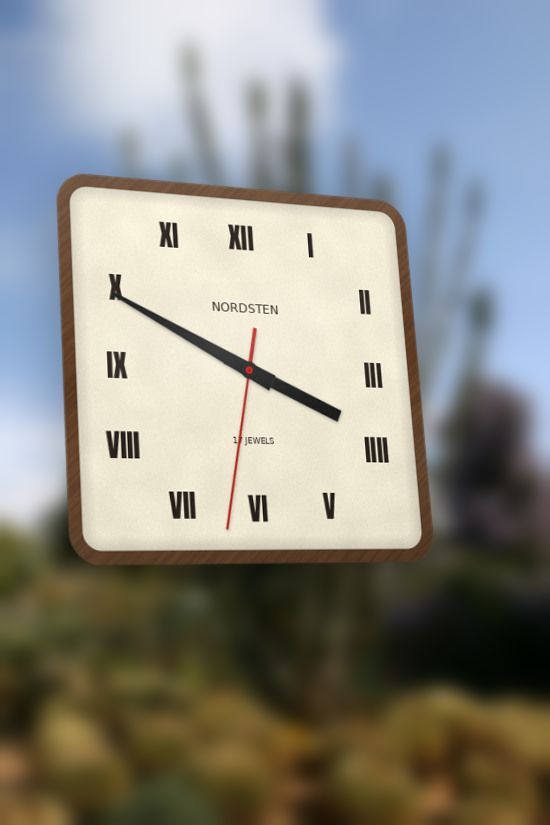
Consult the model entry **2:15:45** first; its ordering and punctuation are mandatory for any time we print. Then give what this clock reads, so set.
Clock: **3:49:32**
